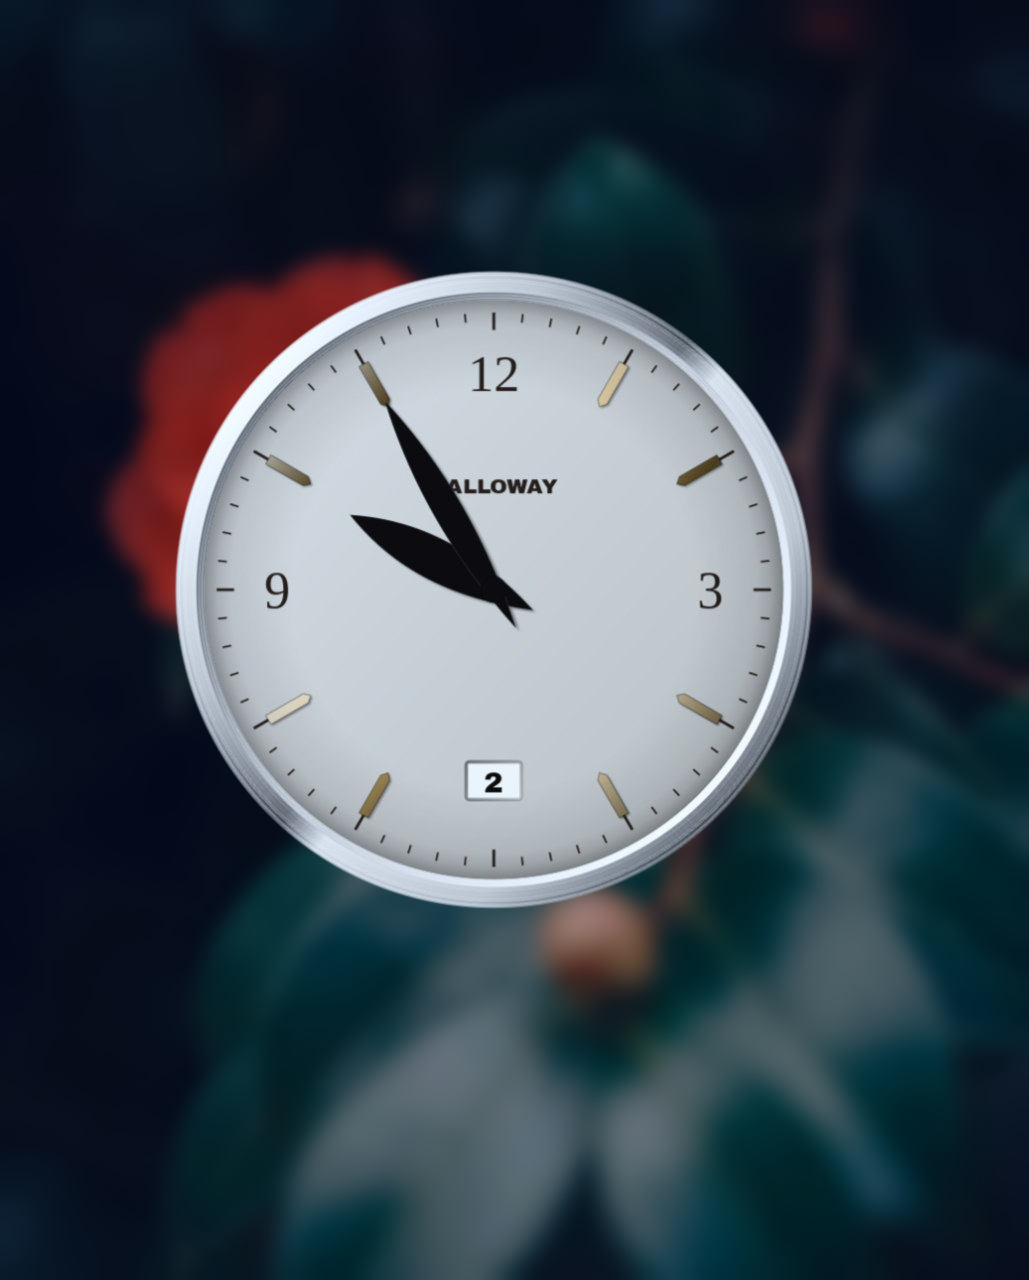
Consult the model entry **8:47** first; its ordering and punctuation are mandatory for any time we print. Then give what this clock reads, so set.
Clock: **9:55**
